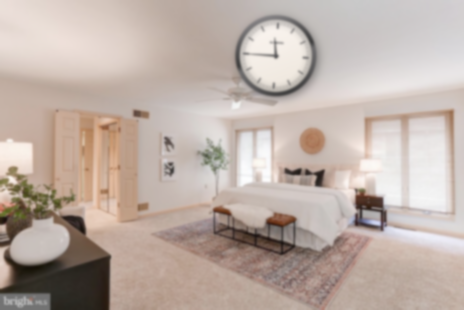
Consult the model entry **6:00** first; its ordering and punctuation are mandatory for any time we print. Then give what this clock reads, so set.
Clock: **11:45**
